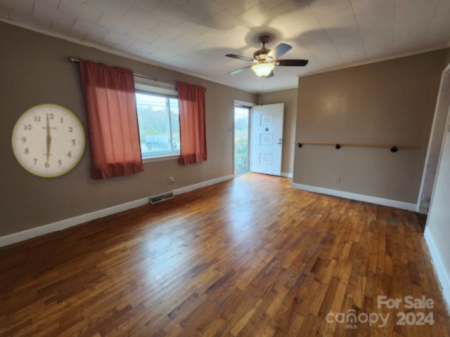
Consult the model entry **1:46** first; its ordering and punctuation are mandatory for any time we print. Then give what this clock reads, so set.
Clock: **5:59**
